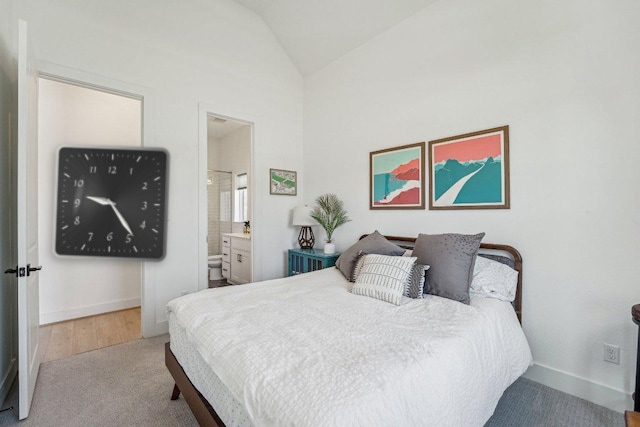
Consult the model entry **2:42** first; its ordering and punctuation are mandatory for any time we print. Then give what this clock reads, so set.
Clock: **9:24**
